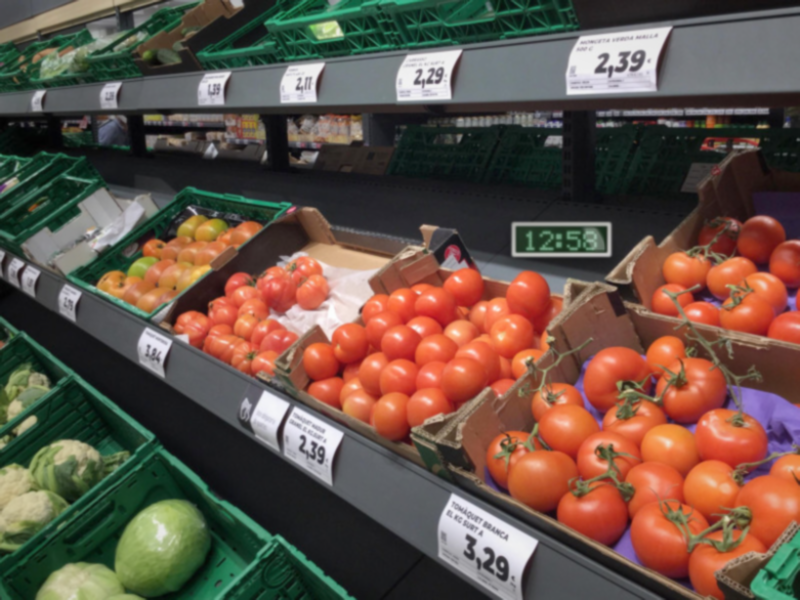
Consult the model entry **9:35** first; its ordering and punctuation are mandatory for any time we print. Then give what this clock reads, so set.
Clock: **12:58**
